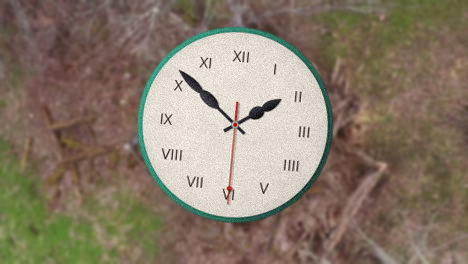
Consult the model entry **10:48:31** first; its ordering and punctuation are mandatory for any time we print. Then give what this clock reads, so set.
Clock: **1:51:30**
